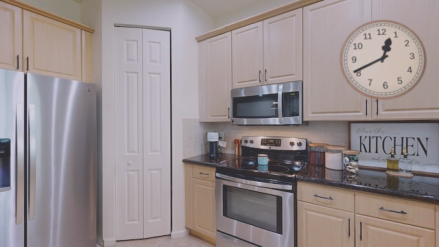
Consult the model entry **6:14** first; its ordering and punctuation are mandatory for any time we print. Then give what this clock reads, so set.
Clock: **12:41**
